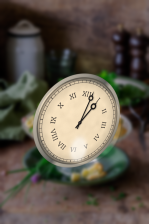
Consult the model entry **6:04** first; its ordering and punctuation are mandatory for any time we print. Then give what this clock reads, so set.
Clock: **1:02**
